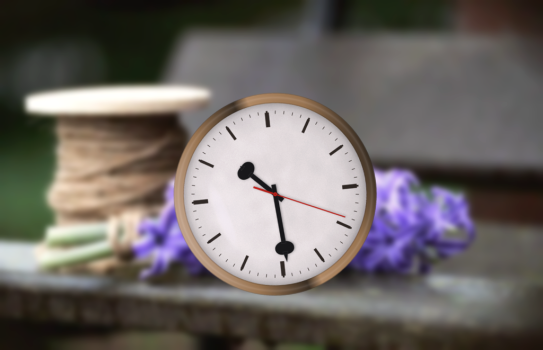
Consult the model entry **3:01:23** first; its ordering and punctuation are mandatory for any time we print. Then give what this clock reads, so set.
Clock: **10:29:19**
